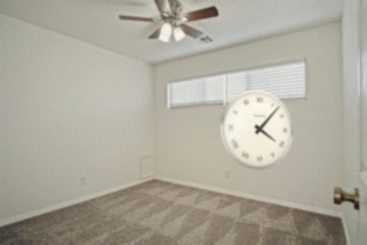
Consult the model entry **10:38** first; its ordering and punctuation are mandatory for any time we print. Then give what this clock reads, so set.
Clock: **4:07**
